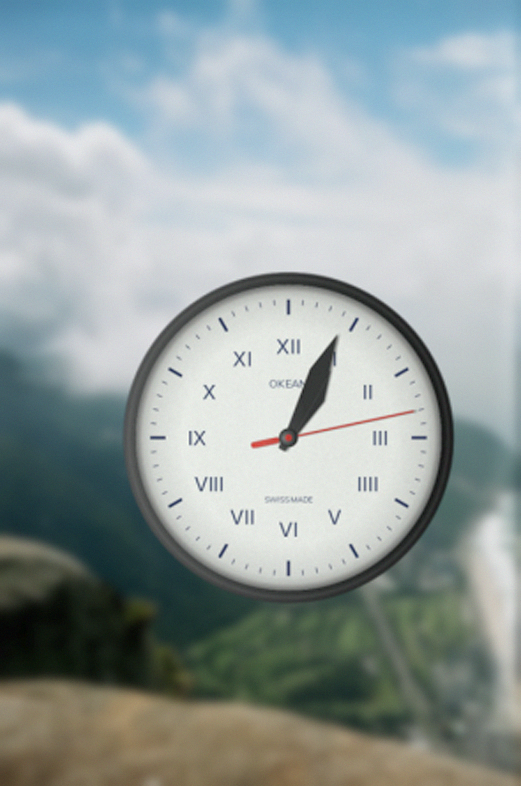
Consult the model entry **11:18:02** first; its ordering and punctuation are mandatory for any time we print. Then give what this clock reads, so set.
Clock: **1:04:13**
